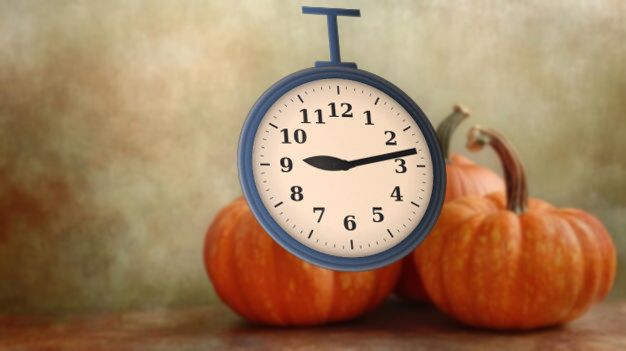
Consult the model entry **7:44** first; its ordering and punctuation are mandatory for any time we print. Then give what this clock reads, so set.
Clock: **9:13**
